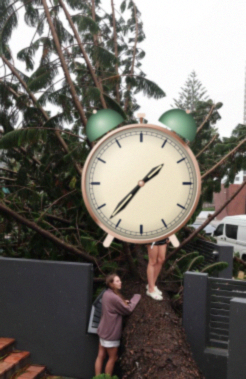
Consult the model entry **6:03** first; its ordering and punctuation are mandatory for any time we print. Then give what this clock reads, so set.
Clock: **1:37**
